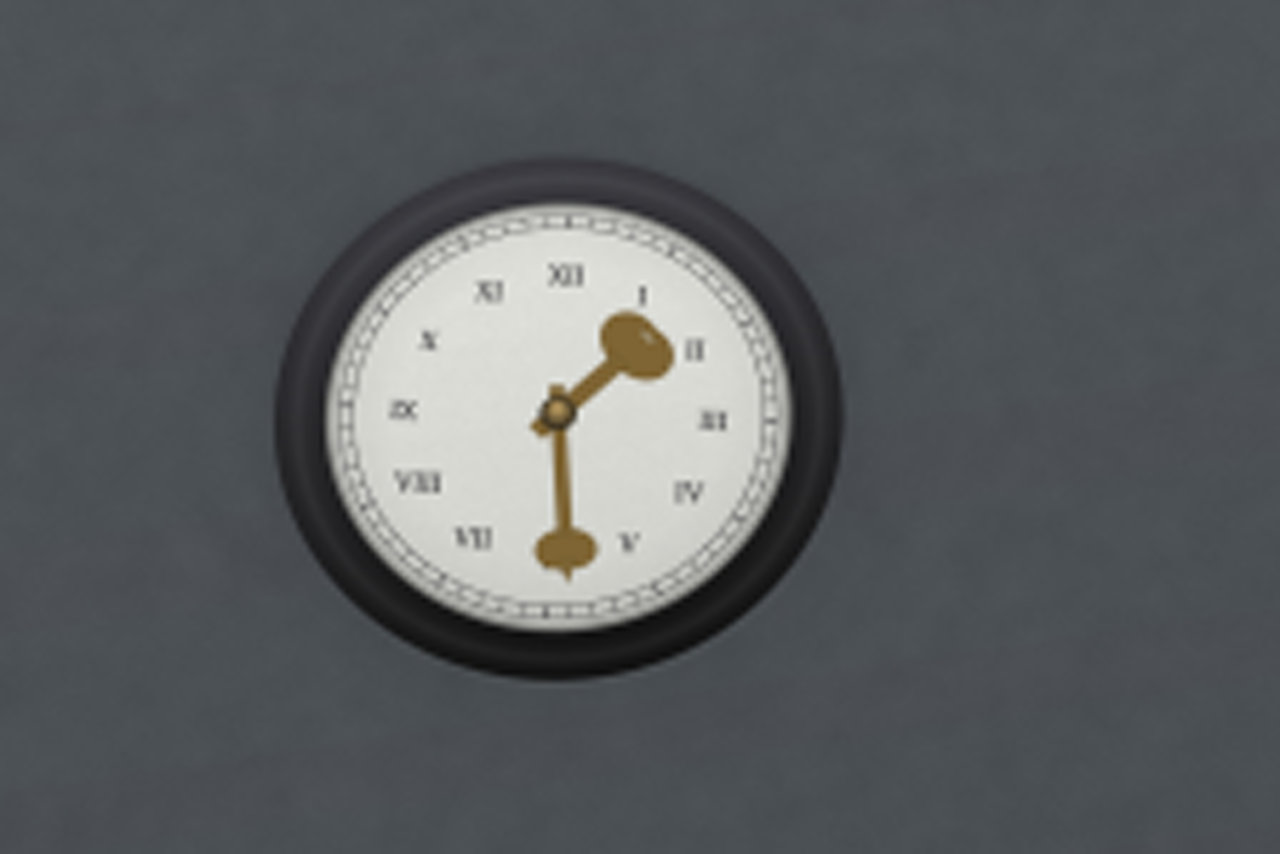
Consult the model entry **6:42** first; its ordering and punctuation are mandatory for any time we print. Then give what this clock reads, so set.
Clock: **1:29**
